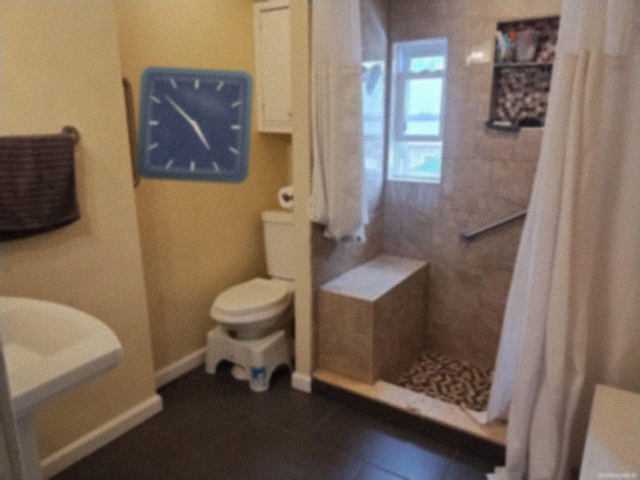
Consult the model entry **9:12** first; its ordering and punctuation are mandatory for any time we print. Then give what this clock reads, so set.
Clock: **4:52**
